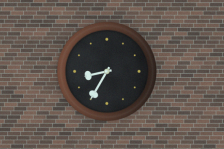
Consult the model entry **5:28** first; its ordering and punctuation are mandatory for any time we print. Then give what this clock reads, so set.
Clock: **8:35**
